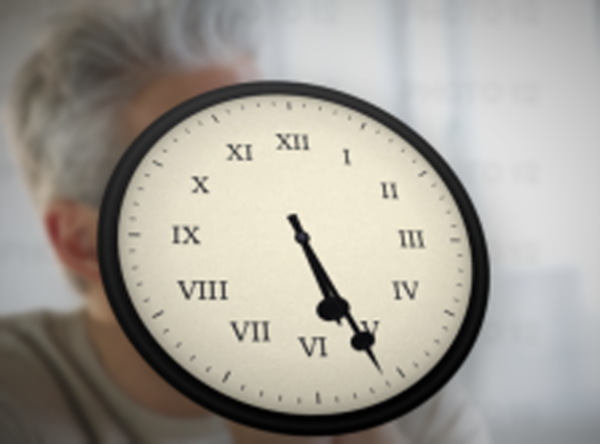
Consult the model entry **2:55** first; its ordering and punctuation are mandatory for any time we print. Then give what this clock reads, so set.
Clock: **5:26**
